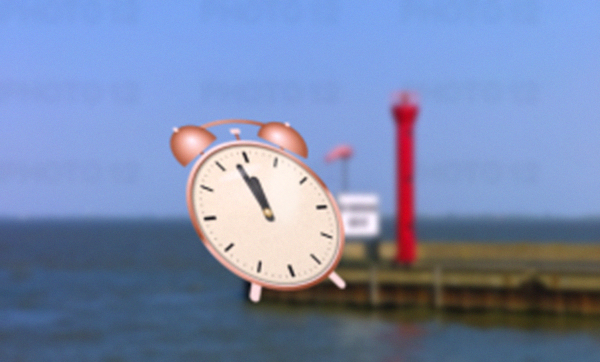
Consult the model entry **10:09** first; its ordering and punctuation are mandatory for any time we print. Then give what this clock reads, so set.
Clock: **11:58**
